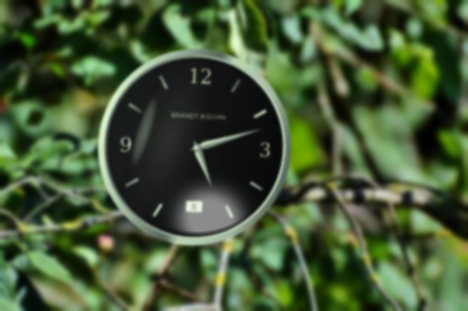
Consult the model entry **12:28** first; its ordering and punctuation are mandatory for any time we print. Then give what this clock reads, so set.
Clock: **5:12**
